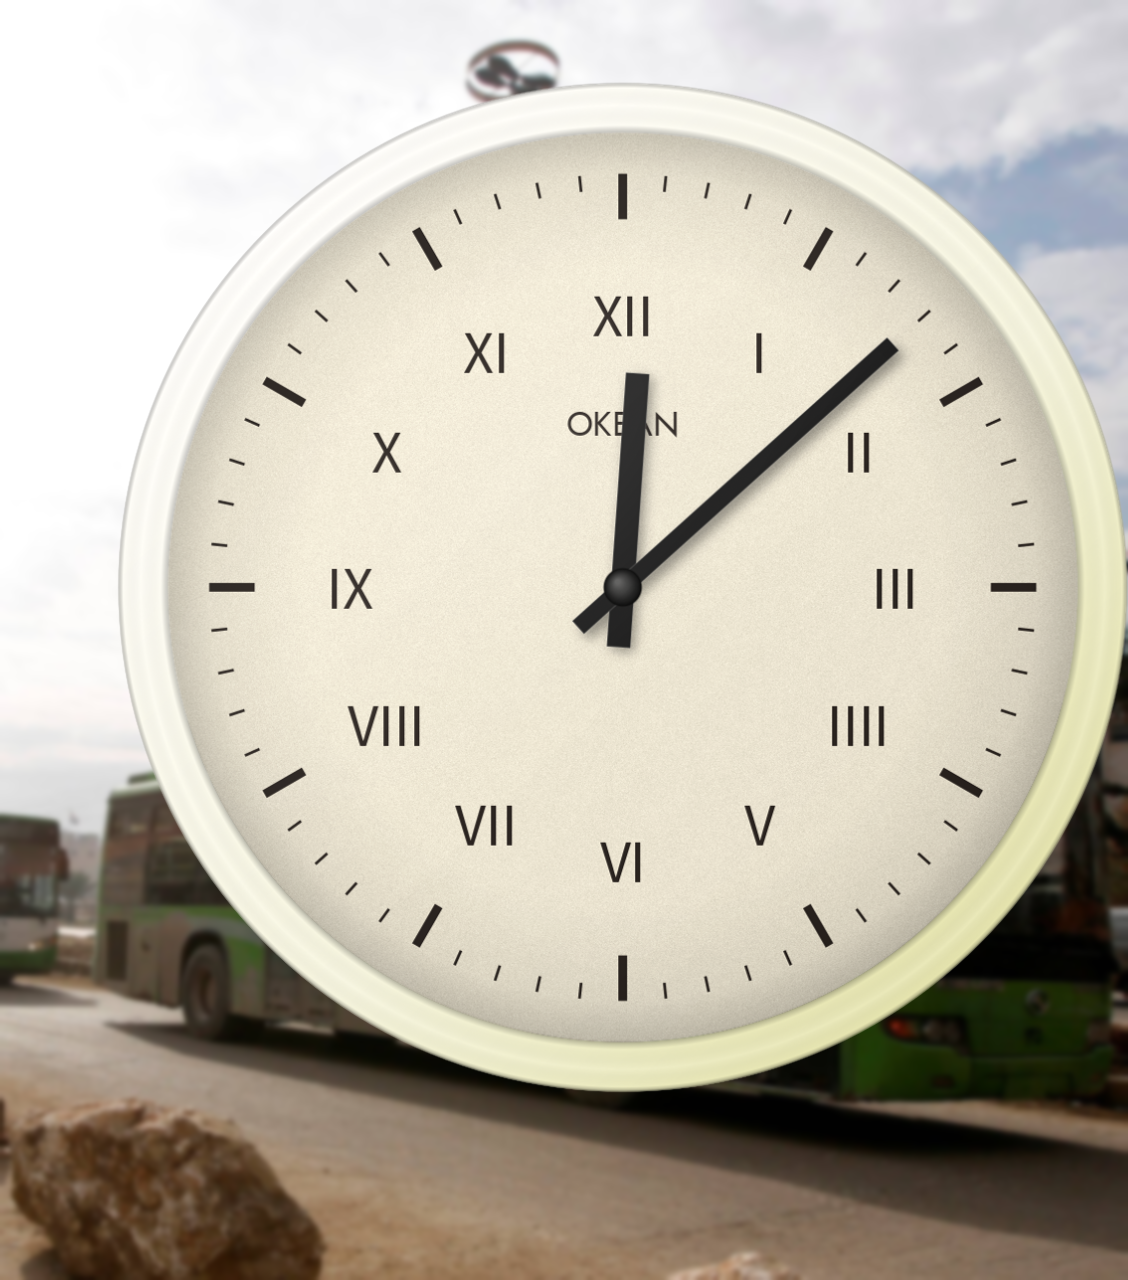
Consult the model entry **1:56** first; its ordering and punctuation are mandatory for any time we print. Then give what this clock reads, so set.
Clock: **12:08**
